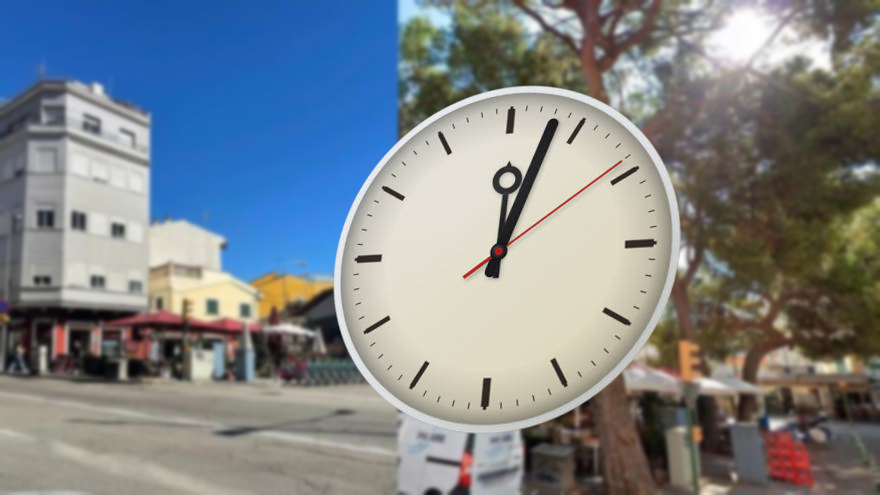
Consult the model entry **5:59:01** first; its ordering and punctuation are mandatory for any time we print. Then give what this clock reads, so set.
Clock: **12:03:09**
